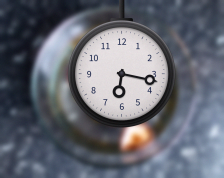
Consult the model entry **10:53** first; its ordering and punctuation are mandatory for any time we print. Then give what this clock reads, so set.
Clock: **6:17**
